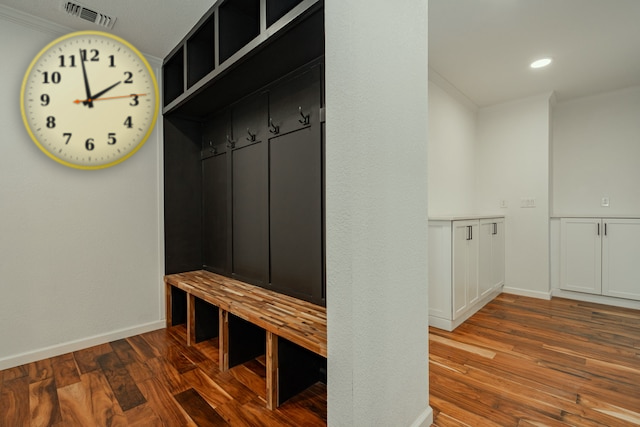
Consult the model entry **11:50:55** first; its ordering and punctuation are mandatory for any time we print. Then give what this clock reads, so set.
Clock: **1:58:14**
